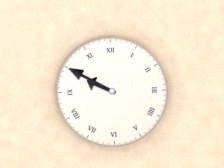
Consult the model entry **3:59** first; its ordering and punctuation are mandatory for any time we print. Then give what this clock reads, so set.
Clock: **9:50**
